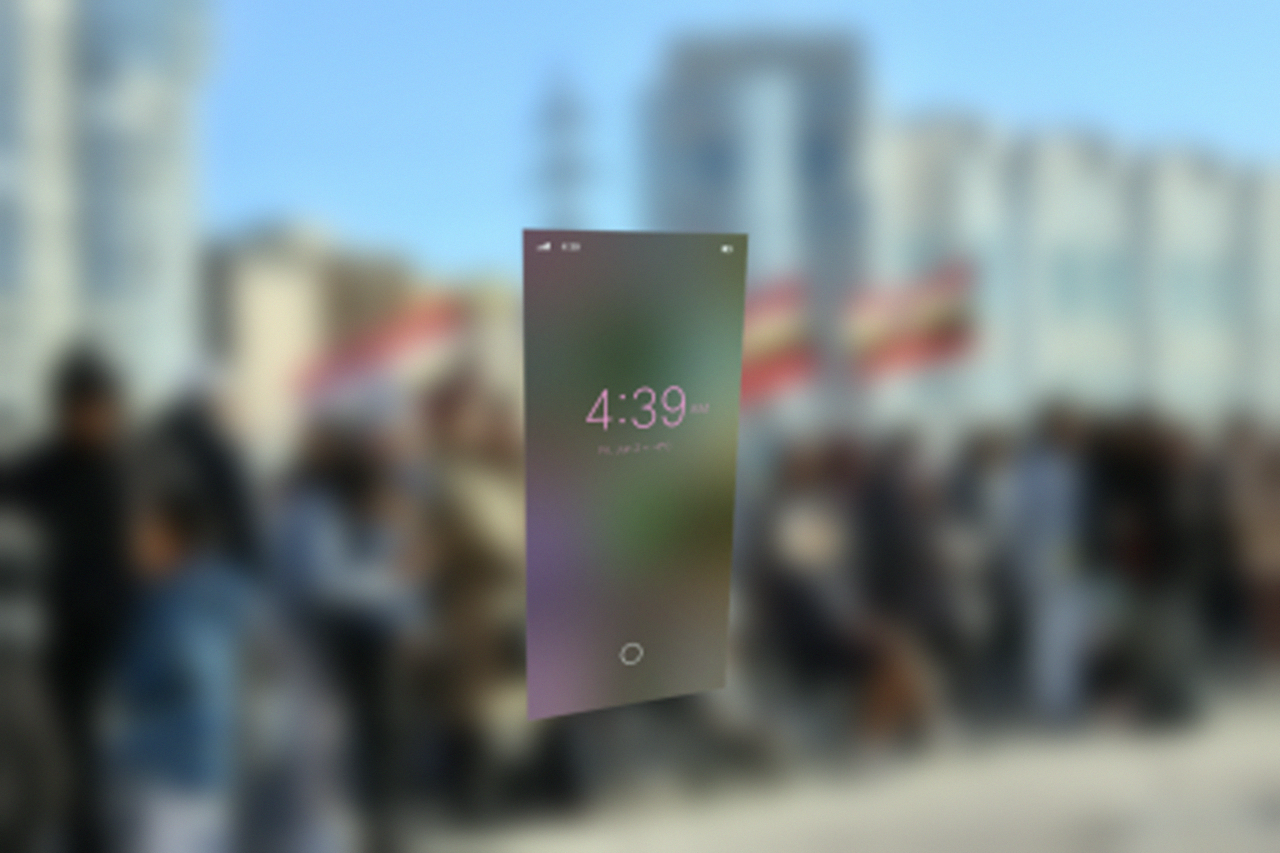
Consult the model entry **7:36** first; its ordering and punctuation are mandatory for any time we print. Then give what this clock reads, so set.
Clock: **4:39**
